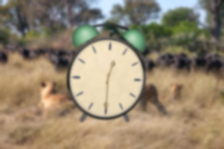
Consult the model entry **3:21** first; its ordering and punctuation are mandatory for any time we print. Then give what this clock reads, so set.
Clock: **12:30**
